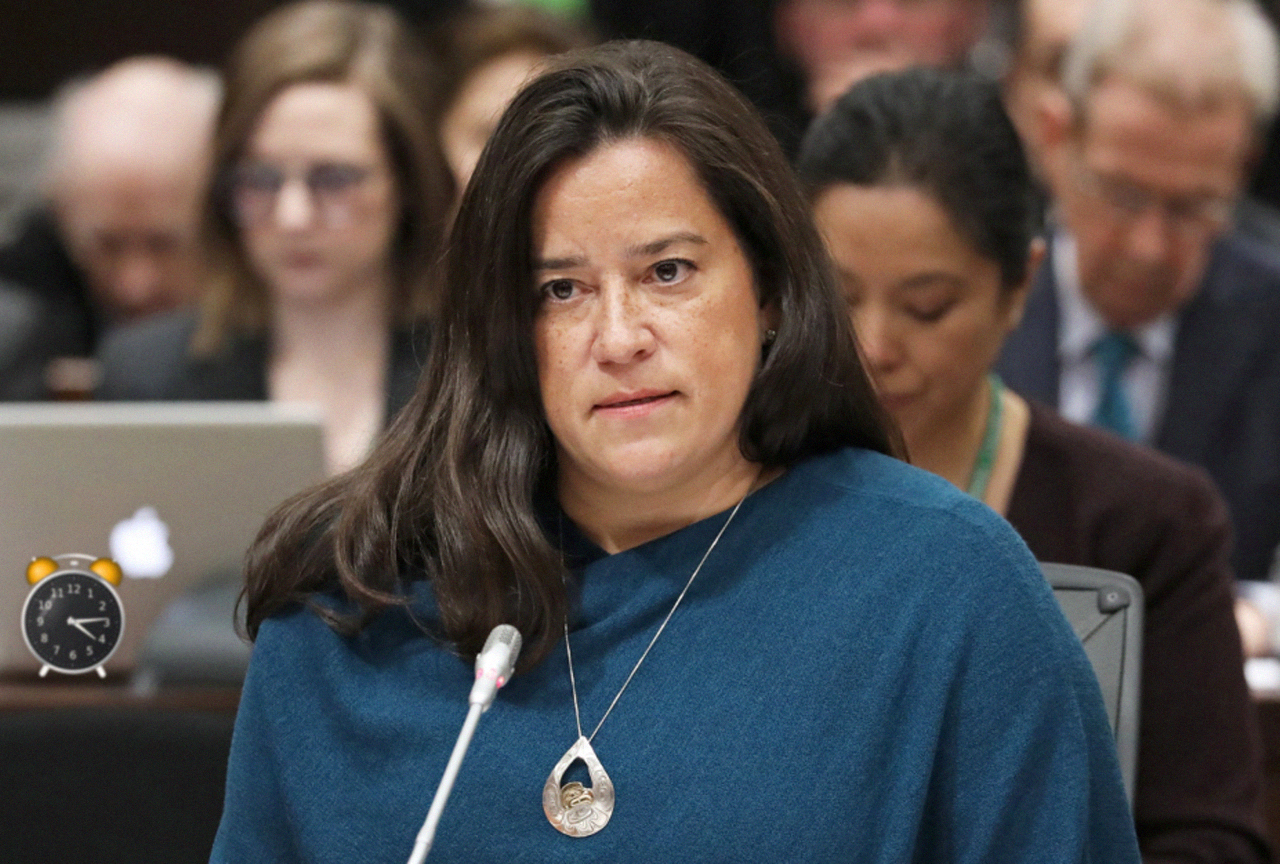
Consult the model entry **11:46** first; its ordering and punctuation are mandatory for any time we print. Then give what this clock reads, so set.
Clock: **4:14**
